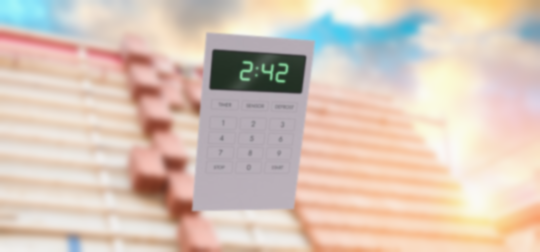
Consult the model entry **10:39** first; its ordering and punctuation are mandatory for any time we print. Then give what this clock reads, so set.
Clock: **2:42**
